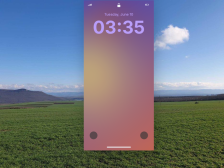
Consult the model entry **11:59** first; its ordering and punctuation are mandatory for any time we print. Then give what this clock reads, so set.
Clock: **3:35**
